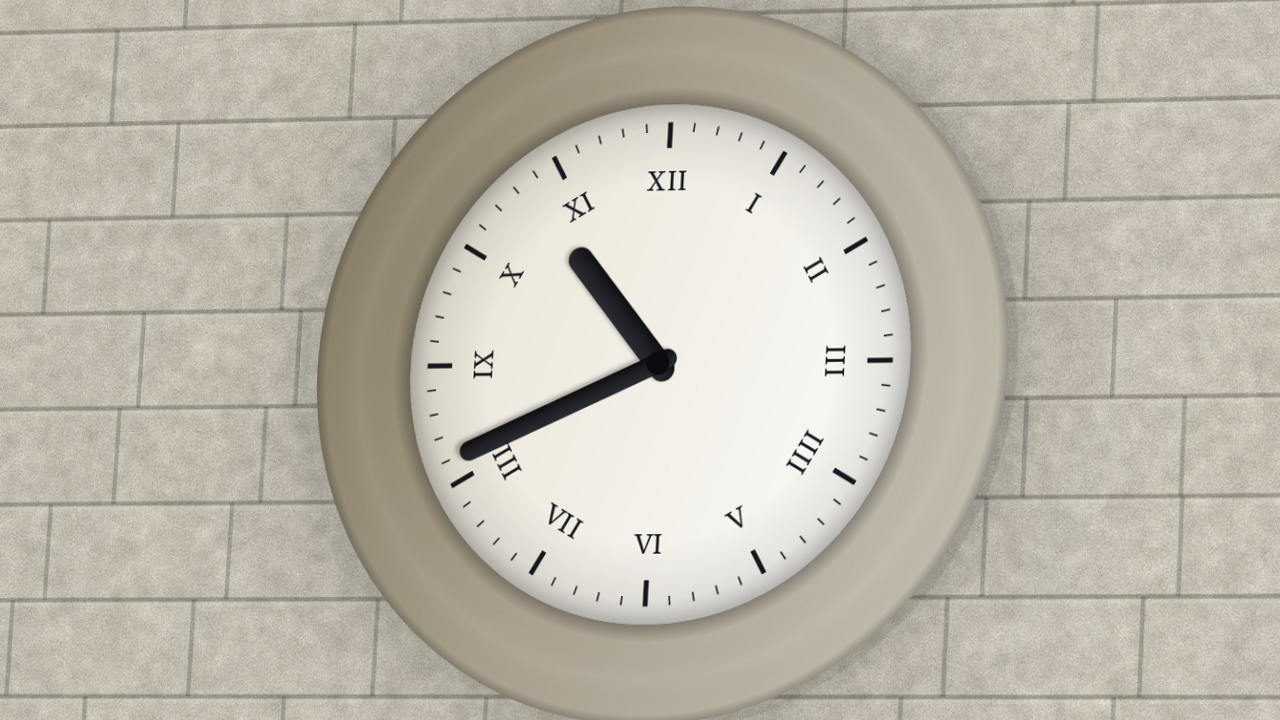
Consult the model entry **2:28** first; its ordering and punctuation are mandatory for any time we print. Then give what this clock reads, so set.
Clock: **10:41**
